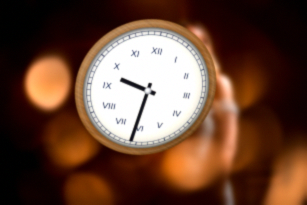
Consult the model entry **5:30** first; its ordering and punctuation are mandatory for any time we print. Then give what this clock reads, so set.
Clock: **9:31**
